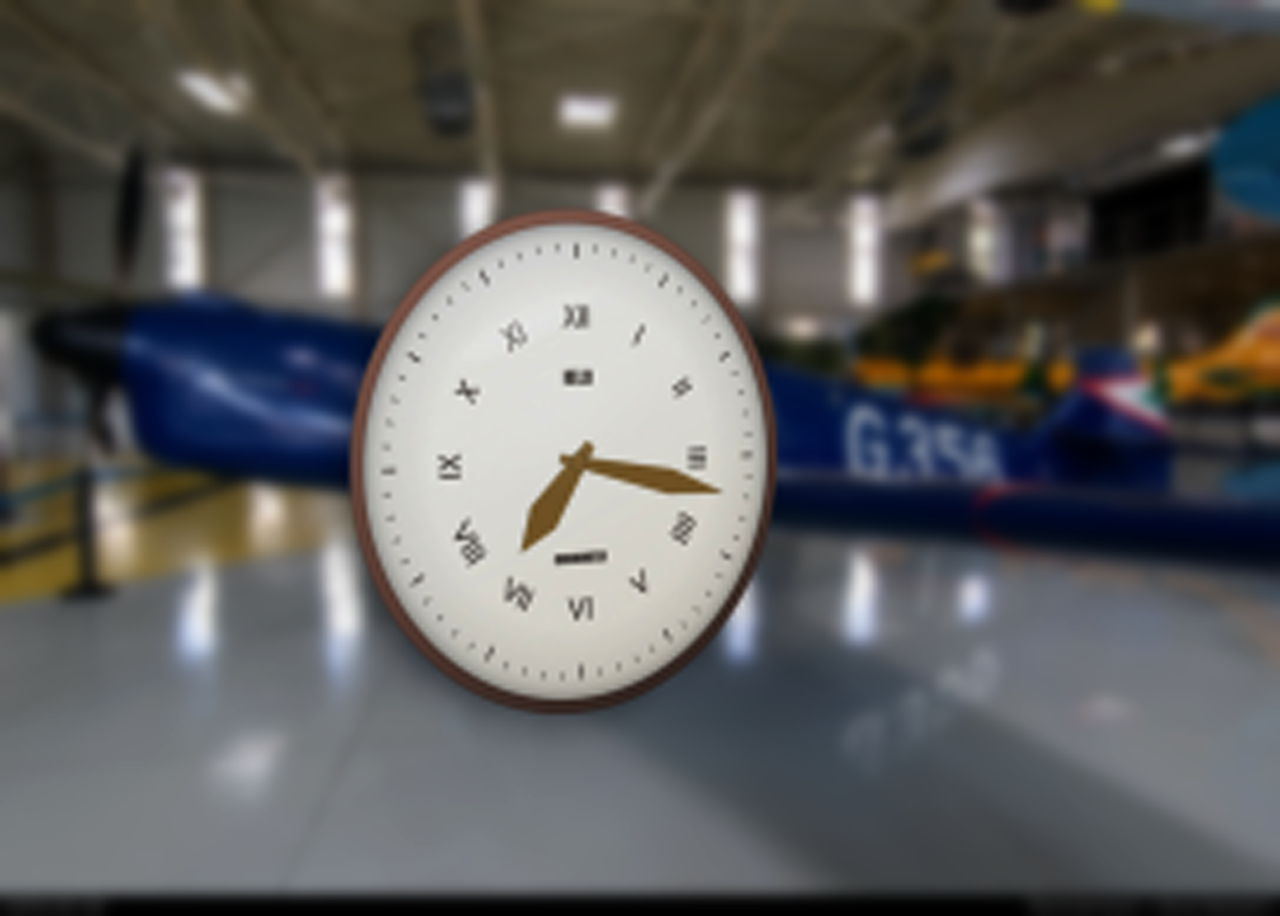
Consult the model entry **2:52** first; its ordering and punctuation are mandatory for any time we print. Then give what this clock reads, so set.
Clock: **7:17**
